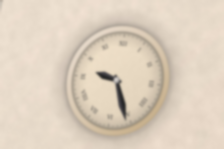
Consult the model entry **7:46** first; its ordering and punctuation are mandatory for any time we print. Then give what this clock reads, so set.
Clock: **9:26**
